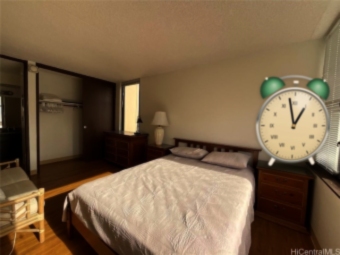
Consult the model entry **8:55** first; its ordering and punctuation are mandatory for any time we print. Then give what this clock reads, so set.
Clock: **12:58**
